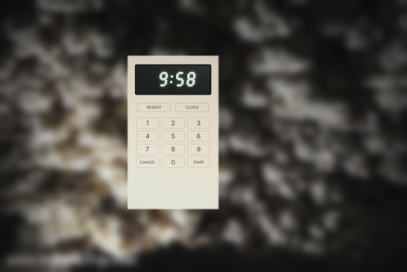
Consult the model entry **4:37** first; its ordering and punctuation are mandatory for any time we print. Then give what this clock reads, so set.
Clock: **9:58**
